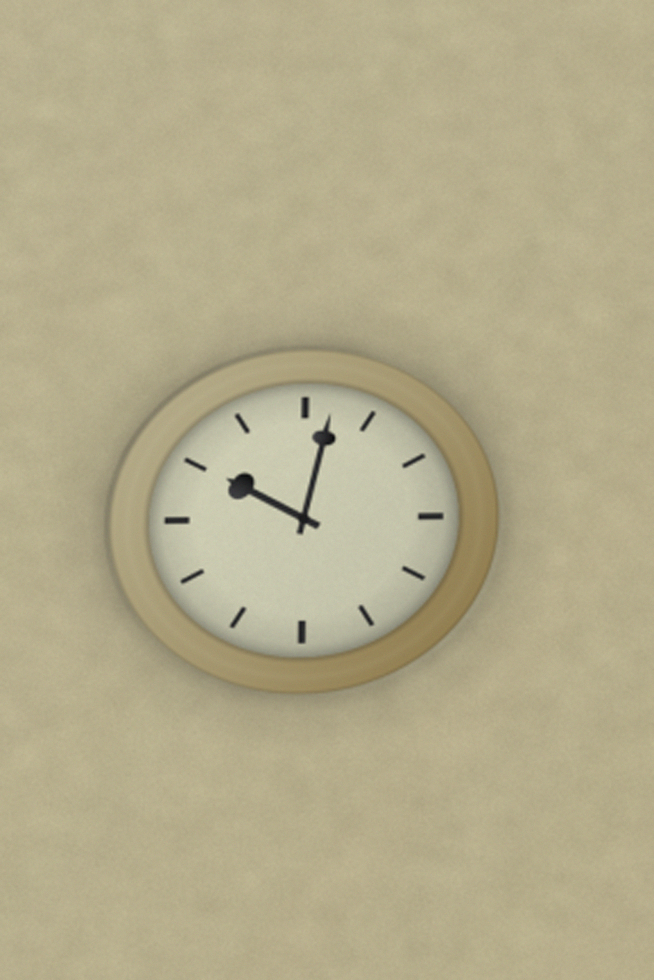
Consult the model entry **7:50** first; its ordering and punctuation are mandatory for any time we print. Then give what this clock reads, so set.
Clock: **10:02**
